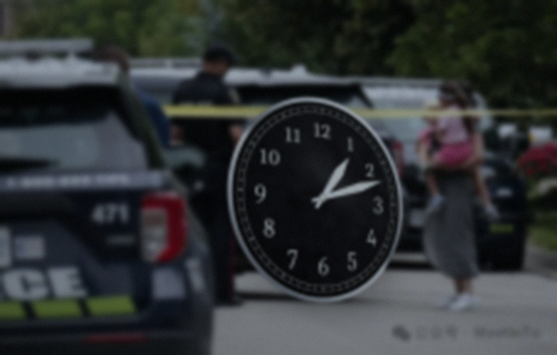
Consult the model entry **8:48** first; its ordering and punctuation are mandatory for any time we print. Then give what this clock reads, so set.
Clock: **1:12**
